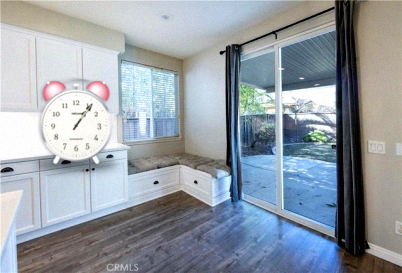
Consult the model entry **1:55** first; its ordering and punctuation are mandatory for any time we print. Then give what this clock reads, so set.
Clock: **1:06**
